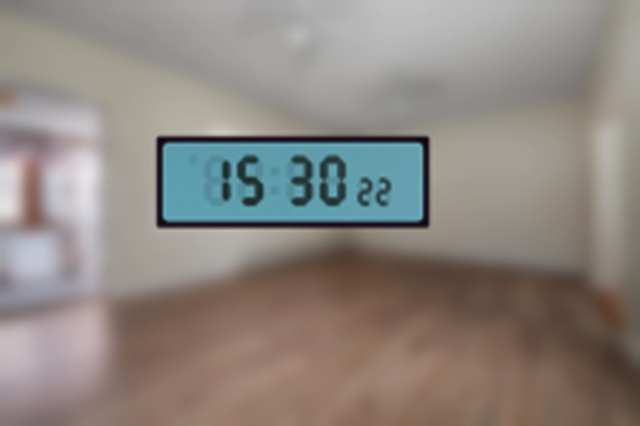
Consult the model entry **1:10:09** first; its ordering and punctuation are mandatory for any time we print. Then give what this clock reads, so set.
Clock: **15:30:22**
